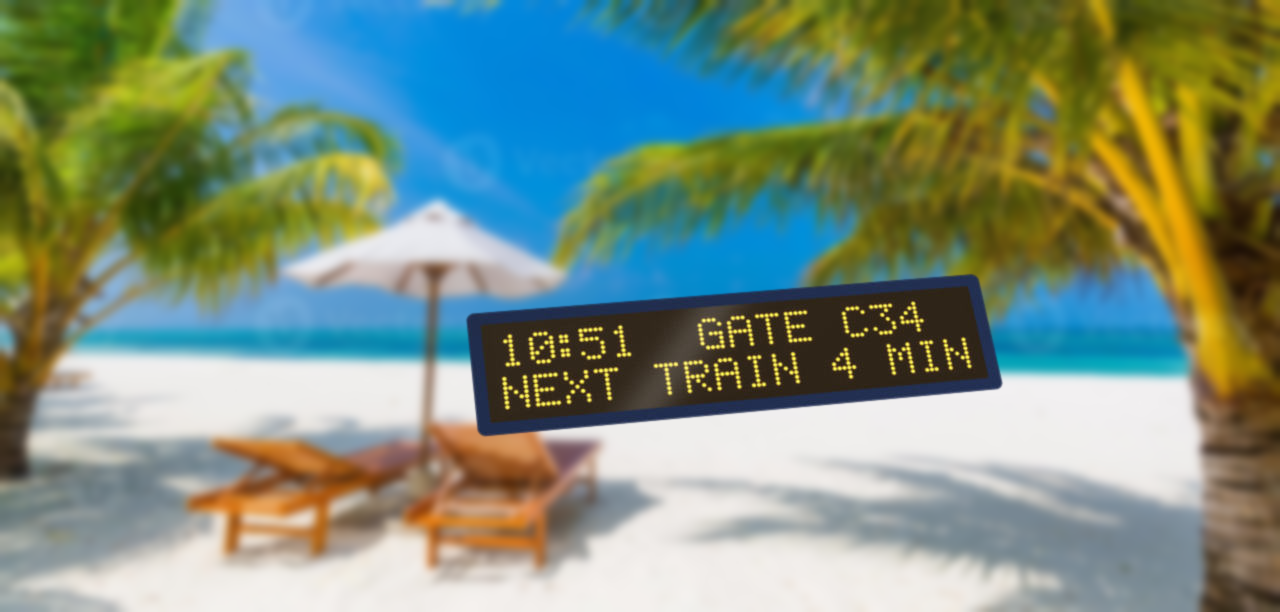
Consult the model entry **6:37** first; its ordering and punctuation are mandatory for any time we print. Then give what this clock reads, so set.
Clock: **10:51**
